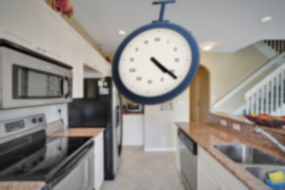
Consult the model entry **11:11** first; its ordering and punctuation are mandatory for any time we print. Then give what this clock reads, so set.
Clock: **4:21**
